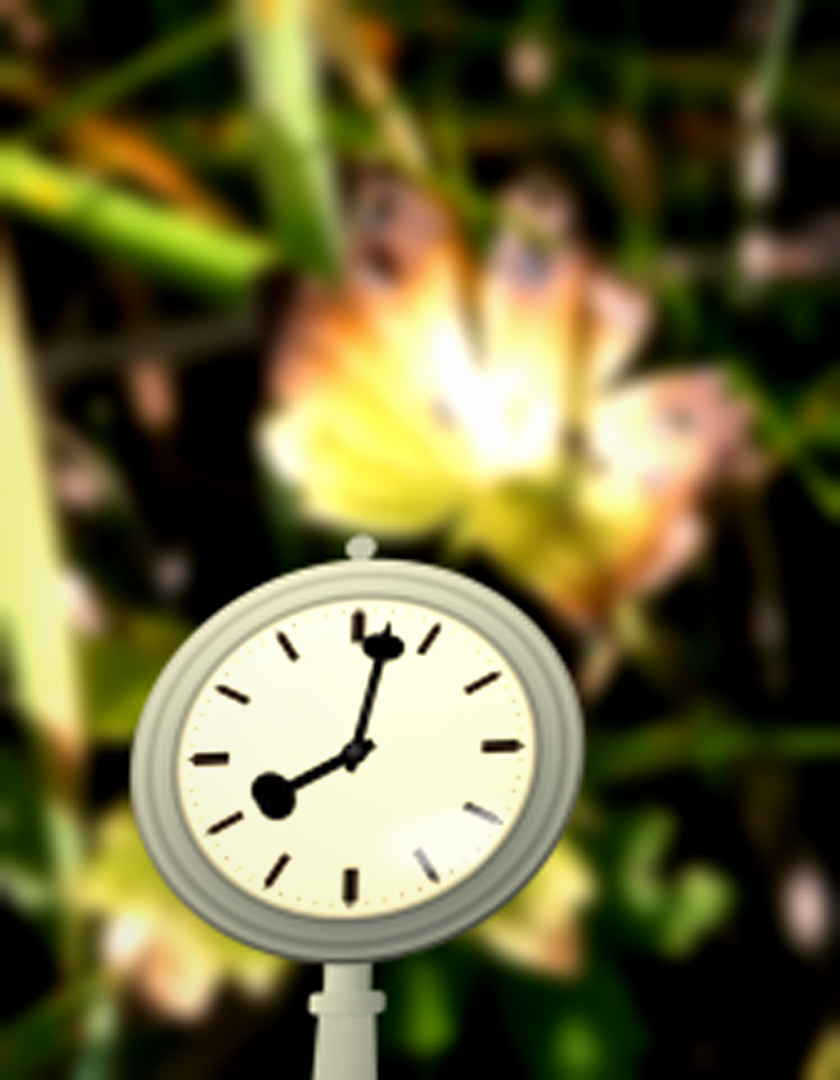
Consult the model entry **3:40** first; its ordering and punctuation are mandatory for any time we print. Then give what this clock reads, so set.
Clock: **8:02**
